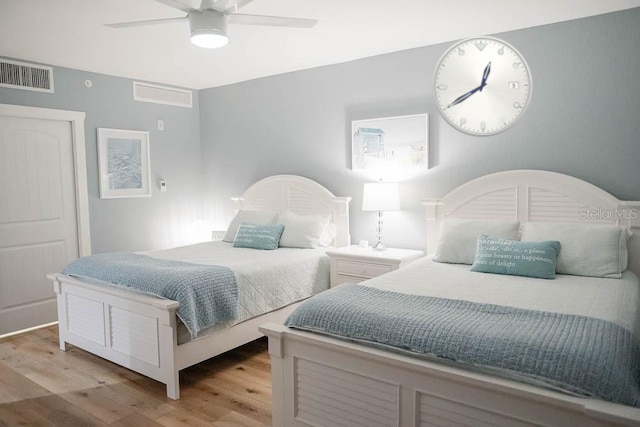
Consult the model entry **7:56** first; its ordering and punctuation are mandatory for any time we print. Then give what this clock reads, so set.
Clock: **12:40**
